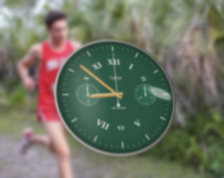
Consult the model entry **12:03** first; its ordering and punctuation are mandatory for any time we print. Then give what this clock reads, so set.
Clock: **8:52**
